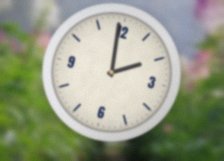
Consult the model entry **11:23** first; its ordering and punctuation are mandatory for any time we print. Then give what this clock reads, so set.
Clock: **1:59**
